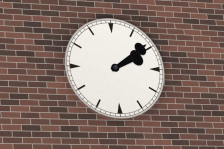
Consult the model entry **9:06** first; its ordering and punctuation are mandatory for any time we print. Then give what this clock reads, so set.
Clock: **2:09**
